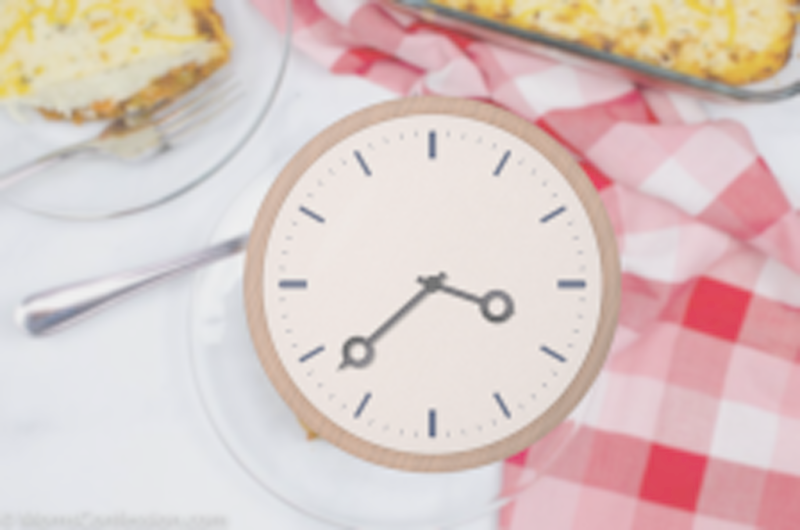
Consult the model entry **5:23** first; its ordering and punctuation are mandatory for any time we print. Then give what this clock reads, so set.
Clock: **3:38**
